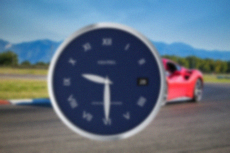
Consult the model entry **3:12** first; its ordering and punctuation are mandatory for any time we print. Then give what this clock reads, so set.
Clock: **9:30**
